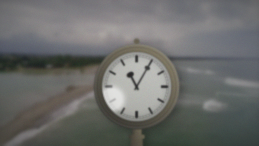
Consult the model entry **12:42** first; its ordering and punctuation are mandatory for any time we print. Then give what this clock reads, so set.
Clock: **11:05**
